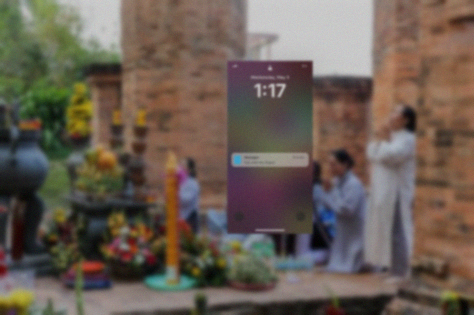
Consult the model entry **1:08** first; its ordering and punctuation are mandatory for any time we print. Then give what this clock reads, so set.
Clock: **1:17**
